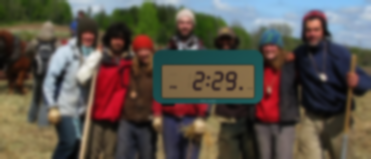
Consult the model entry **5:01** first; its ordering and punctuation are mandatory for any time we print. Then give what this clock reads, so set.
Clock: **2:29**
